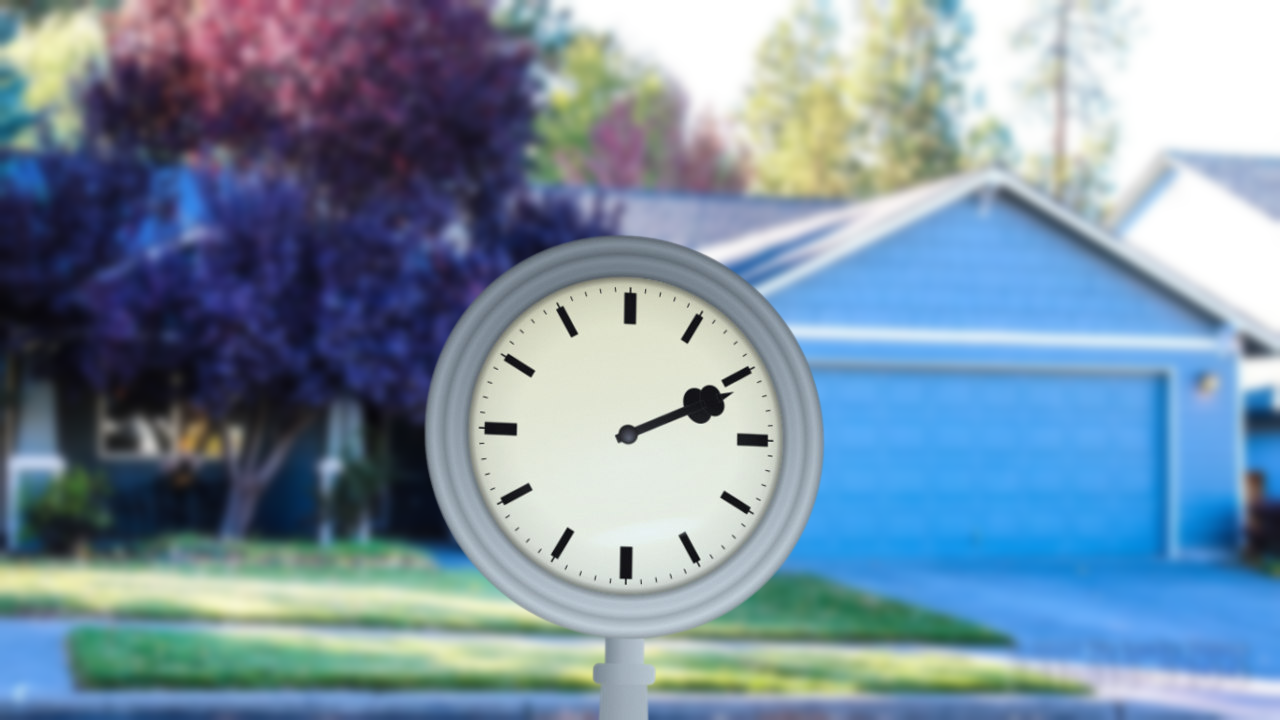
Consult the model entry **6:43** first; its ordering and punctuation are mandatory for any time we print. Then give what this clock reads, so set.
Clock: **2:11**
